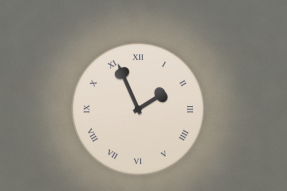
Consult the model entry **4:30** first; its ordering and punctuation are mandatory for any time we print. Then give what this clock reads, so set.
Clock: **1:56**
